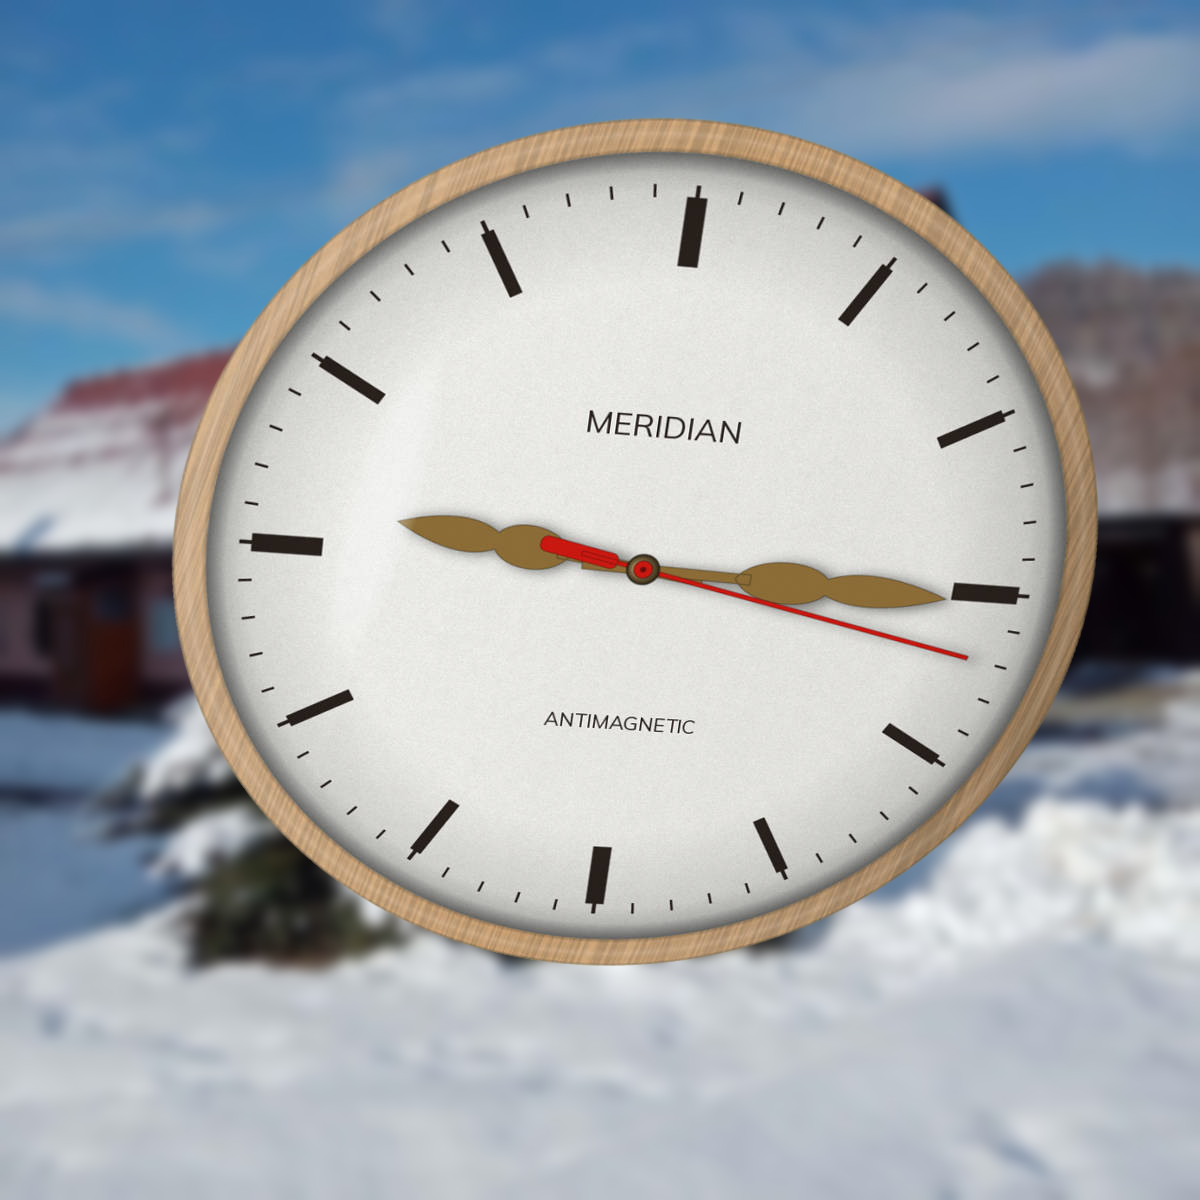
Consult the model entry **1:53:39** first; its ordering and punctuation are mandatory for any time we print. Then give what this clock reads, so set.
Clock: **9:15:17**
